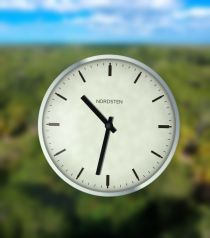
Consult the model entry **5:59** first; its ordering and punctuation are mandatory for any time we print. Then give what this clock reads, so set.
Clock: **10:32**
